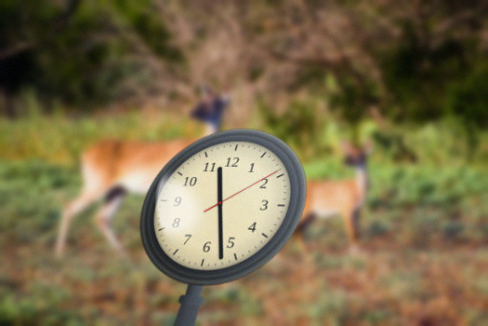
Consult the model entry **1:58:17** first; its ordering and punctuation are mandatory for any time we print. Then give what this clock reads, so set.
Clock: **11:27:09**
